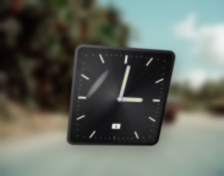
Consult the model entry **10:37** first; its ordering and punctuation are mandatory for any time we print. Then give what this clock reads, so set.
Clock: **3:01**
